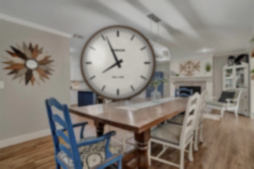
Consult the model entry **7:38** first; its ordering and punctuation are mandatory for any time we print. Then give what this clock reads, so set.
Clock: **7:56**
